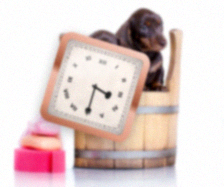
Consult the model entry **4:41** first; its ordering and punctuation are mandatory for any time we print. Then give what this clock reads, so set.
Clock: **3:30**
